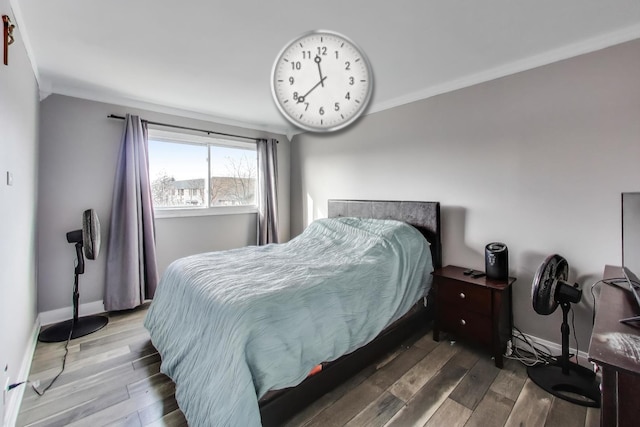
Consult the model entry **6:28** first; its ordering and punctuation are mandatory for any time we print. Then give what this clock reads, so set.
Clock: **11:38**
